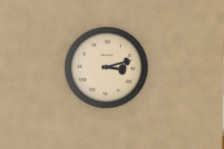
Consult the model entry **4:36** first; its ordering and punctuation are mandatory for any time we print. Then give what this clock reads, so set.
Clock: **3:12**
